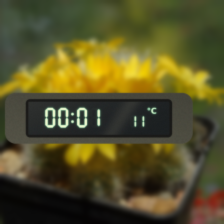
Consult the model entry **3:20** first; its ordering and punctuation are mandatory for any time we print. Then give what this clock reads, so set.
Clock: **0:01**
